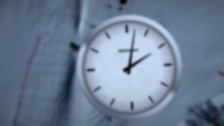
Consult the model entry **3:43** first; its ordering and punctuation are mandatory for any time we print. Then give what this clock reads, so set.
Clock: **2:02**
